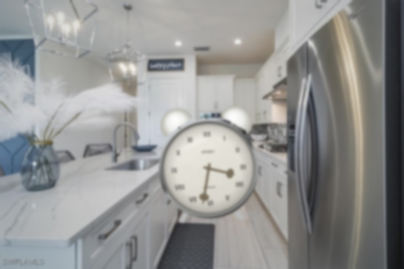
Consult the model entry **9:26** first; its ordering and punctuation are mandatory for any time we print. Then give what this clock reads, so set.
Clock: **3:32**
